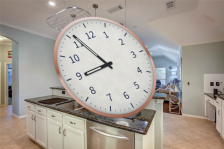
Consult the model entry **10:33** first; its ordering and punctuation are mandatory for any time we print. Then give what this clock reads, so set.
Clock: **8:56**
